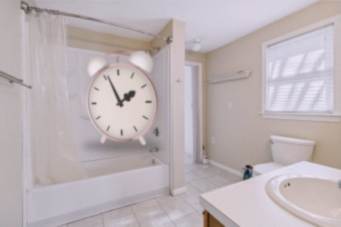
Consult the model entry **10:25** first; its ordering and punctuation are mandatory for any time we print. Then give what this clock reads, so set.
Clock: **1:56**
